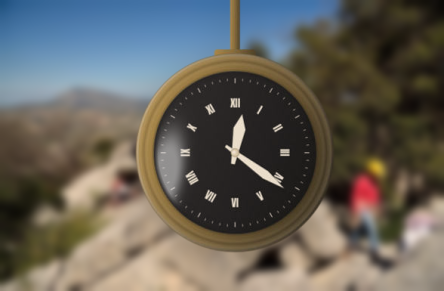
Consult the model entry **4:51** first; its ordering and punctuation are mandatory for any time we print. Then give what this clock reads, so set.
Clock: **12:21**
